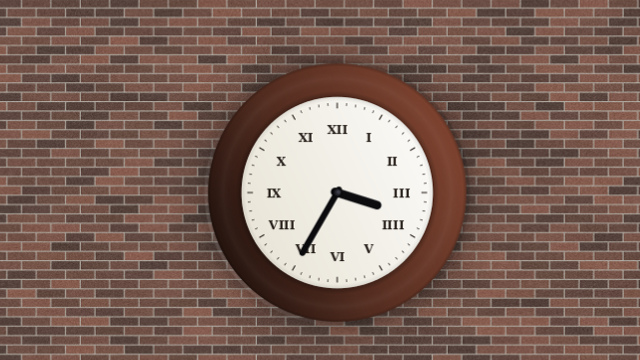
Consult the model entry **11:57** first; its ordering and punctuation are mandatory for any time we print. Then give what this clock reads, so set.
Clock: **3:35**
